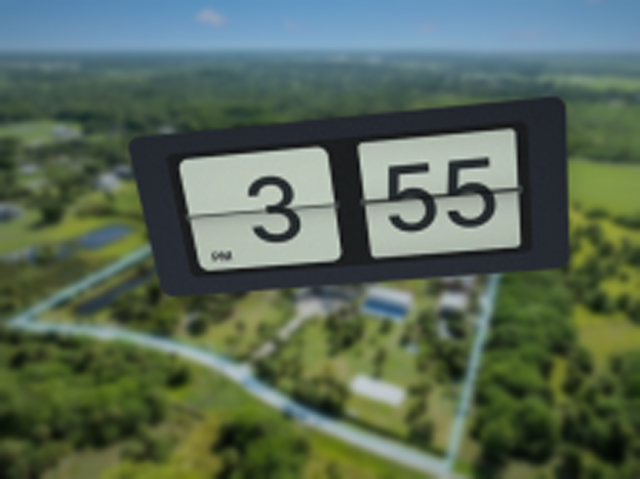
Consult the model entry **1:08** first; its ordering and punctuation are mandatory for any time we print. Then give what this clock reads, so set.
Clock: **3:55**
